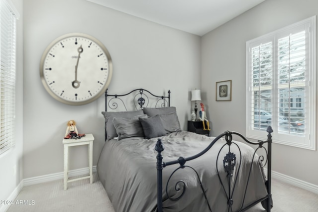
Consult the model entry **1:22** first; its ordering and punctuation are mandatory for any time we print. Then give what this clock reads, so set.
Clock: **6:02**
